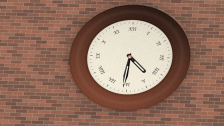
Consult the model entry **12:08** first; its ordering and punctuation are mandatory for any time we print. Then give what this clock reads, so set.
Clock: **4:31**
